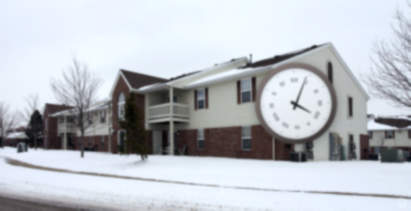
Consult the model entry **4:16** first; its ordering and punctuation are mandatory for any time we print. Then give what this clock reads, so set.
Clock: **4:04**
